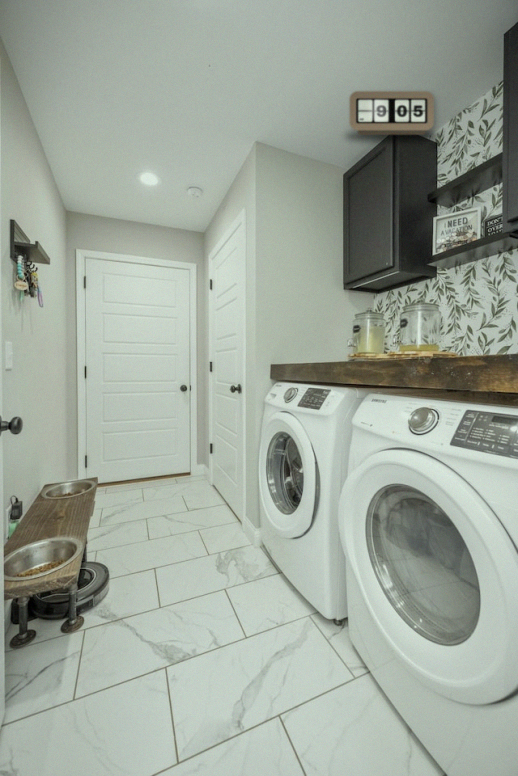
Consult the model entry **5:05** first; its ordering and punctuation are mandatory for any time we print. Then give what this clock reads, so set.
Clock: **9:05**
